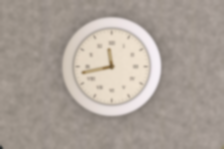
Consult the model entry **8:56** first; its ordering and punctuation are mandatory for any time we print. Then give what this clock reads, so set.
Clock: **11:43**
